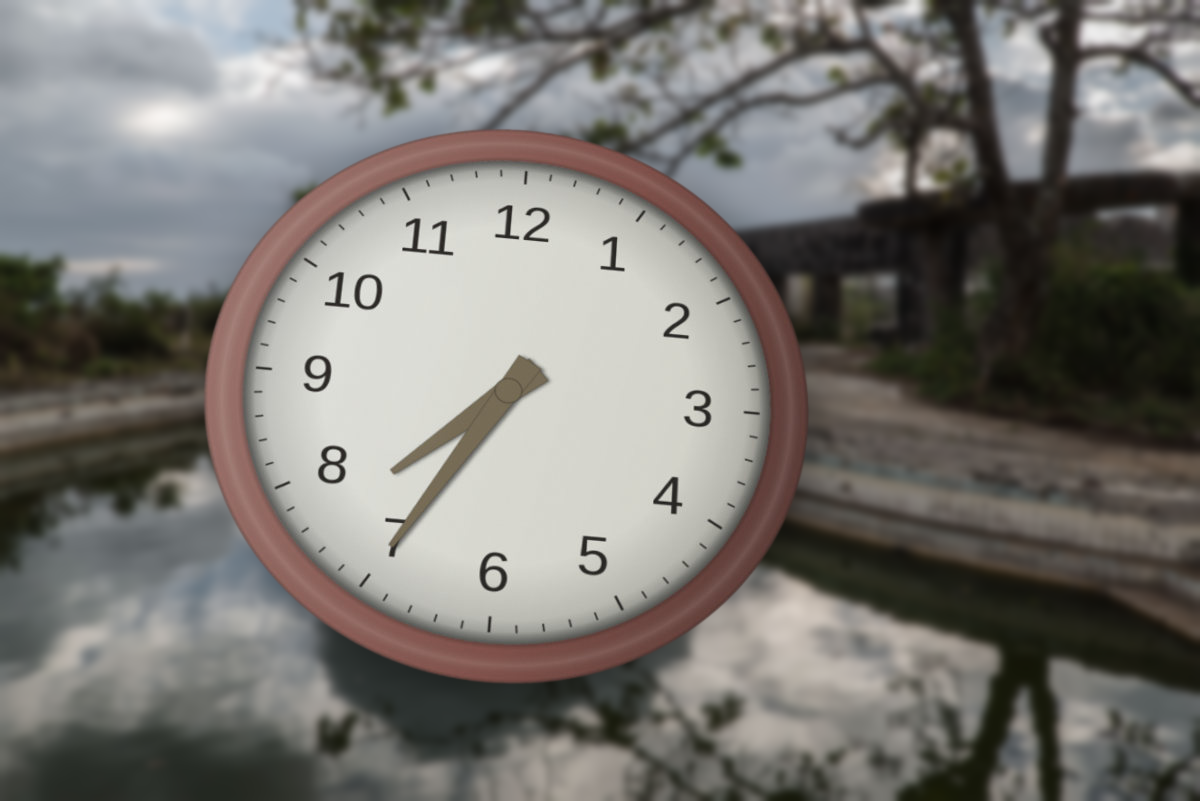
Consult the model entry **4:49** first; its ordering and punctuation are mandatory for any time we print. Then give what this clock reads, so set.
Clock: **7:35**
